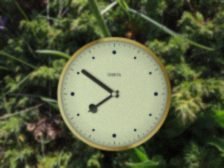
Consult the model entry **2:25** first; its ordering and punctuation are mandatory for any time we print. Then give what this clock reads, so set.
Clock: **7:51**
